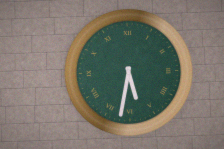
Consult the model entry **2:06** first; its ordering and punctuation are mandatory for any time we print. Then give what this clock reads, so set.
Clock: **5:32**
